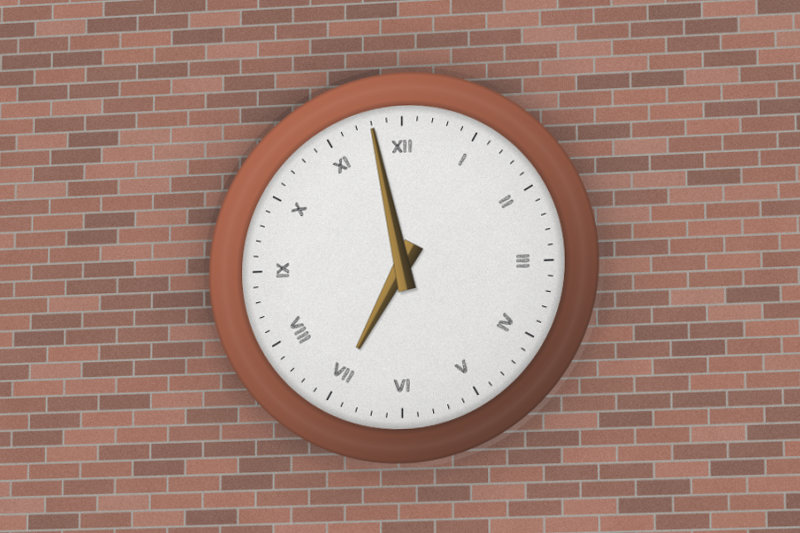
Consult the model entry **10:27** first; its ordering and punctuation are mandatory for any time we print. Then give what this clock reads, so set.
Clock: **6:58**
